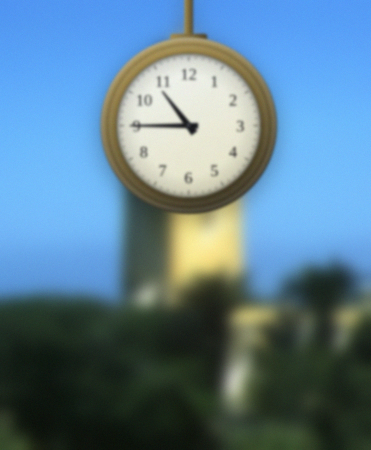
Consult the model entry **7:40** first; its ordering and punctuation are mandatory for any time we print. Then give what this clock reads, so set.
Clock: **10:45**
